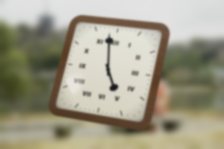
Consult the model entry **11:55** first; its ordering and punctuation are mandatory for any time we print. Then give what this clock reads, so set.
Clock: **4:58**
